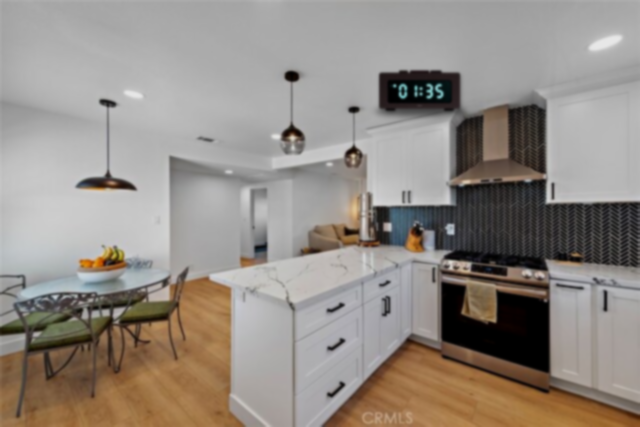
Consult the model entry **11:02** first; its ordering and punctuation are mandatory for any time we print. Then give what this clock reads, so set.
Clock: **1:35**
